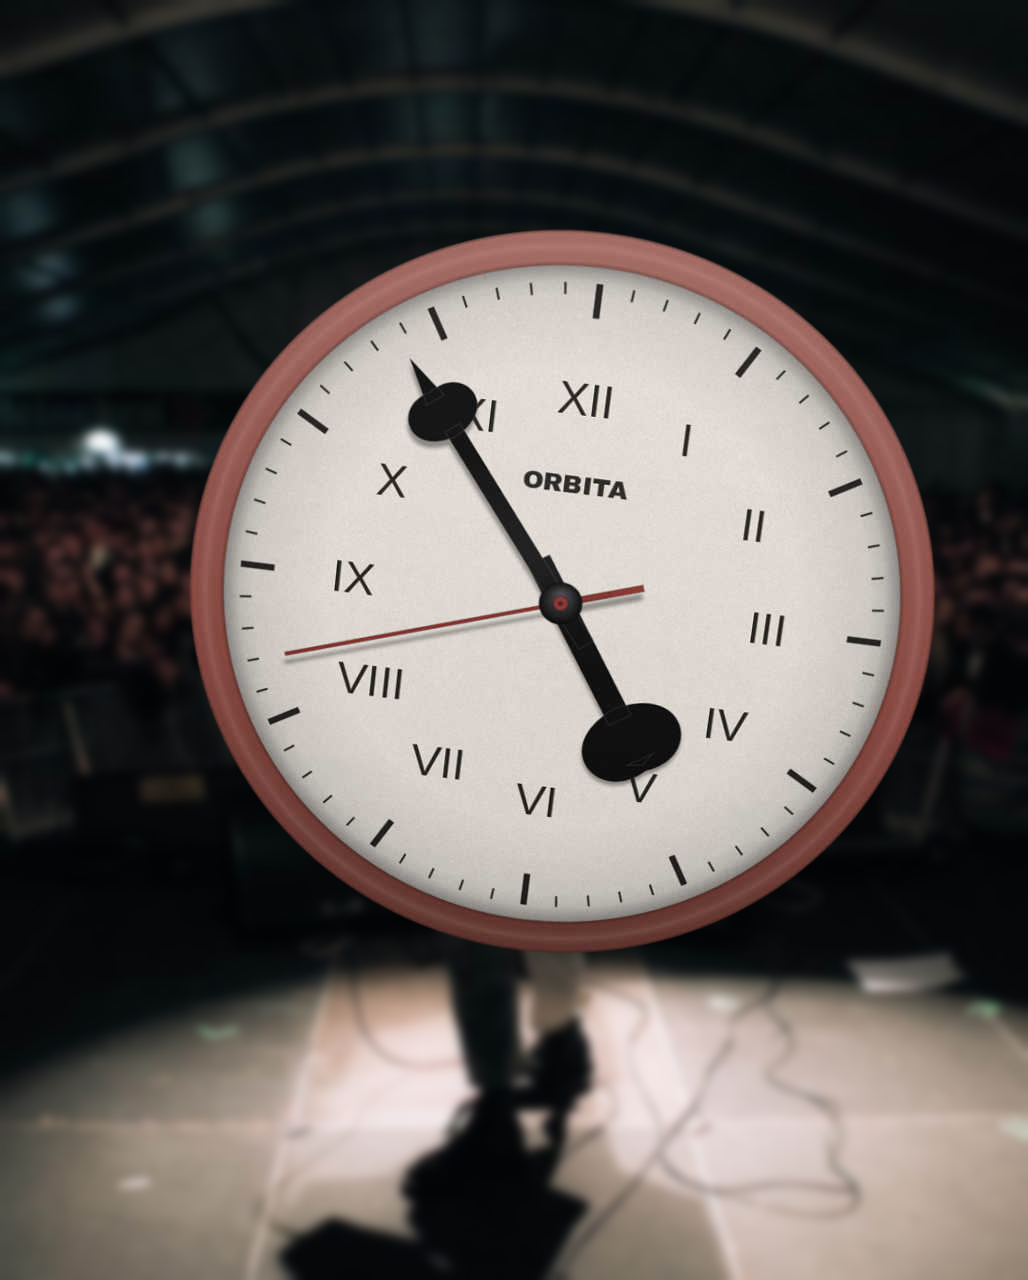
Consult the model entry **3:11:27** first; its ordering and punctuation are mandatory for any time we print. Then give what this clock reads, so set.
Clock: **4:53:42**
